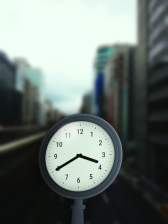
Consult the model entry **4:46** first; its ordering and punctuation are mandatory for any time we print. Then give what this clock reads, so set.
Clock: **3:40**
